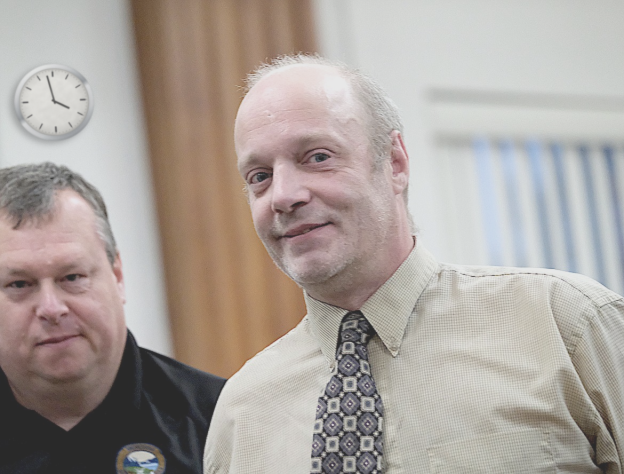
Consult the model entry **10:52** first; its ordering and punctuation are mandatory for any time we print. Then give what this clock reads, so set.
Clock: **3:58**
